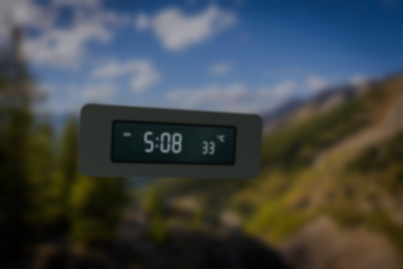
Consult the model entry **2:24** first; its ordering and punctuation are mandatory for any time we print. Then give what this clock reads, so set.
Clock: **5:08**
